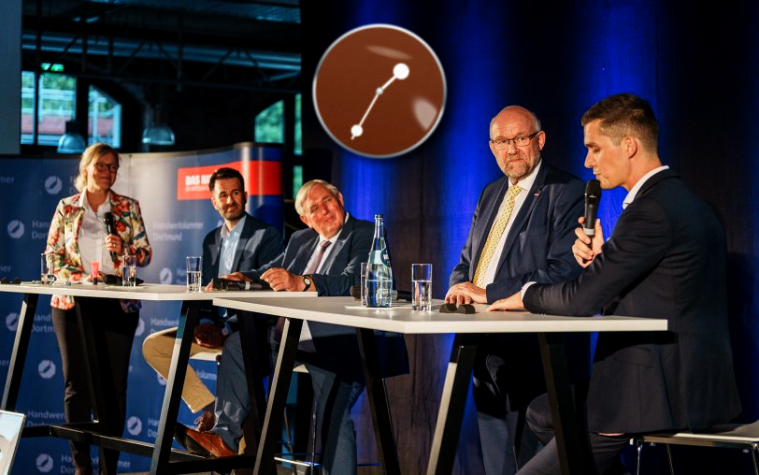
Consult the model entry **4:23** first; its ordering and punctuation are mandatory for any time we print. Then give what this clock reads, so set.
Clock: **1:35**
